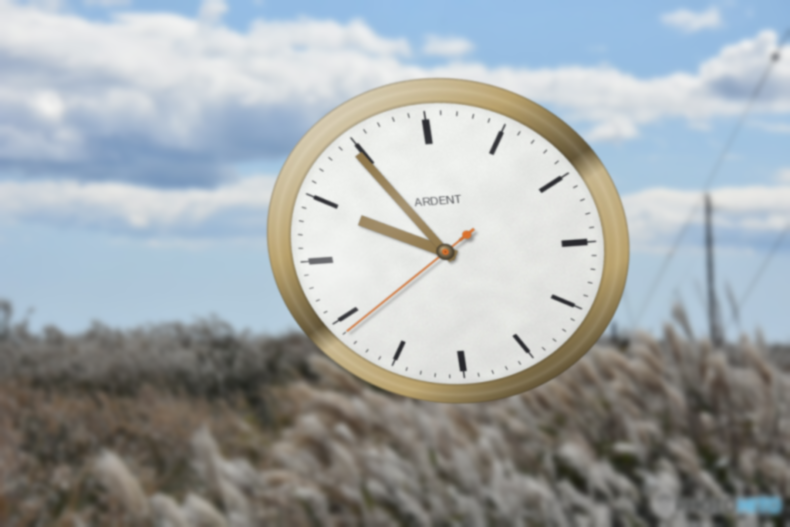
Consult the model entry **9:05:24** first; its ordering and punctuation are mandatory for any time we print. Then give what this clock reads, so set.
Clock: **9:54:39**
